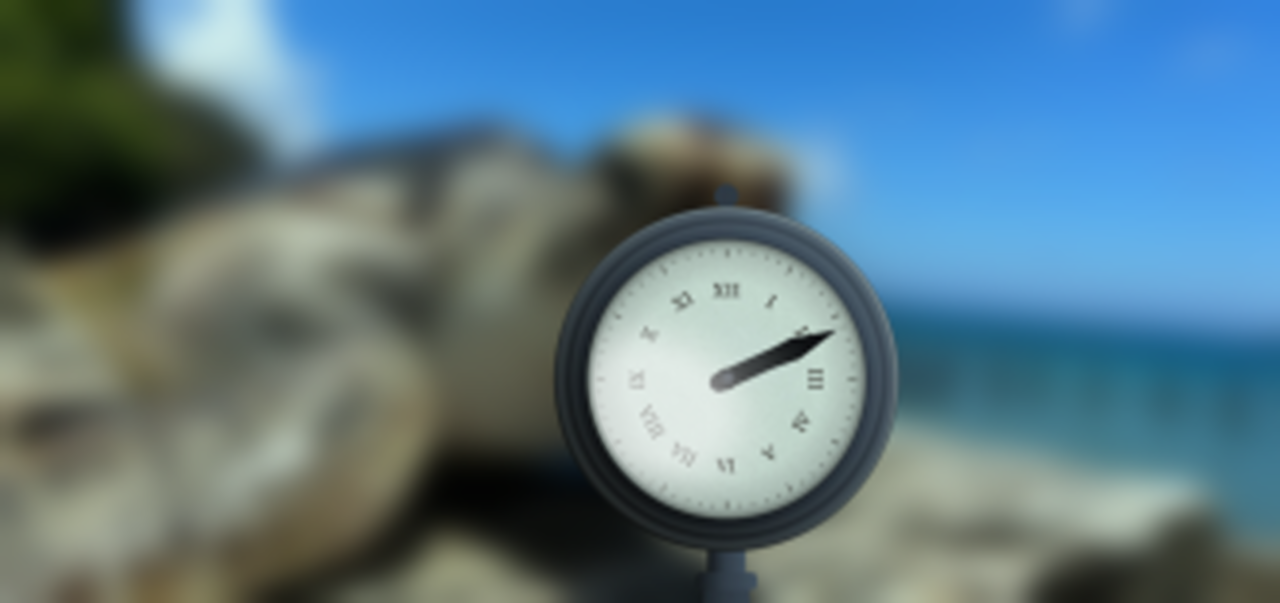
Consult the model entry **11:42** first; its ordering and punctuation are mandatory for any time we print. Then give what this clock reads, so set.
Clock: **2:11**
